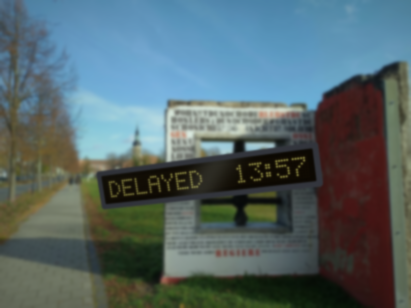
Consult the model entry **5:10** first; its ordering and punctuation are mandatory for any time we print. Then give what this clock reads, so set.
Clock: **13:57**
